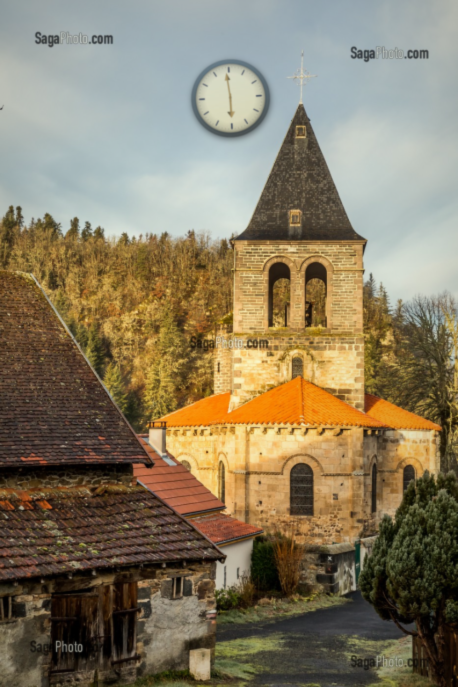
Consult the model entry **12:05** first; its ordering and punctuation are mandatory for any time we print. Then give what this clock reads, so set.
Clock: **5:59**
